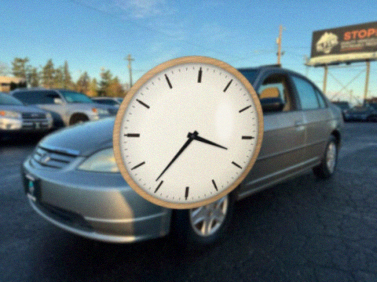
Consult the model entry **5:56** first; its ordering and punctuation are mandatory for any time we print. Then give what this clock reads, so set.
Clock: **3:36**
